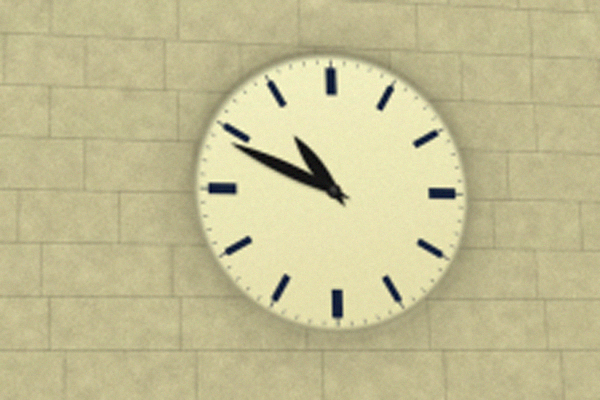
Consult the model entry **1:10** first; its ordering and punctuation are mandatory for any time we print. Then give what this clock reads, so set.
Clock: **10:49**
